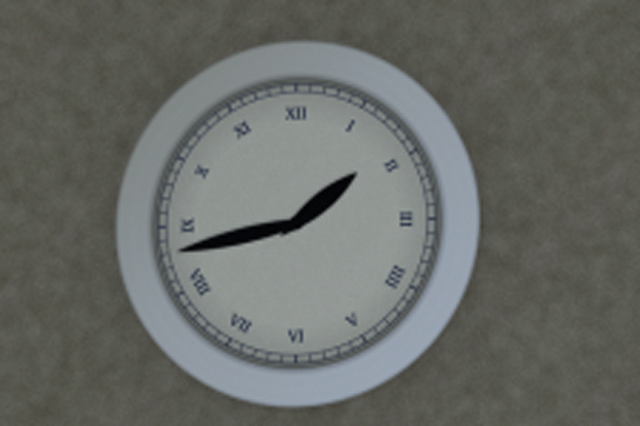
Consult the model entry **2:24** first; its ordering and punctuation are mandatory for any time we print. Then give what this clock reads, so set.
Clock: **1:43**
